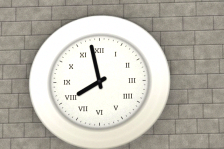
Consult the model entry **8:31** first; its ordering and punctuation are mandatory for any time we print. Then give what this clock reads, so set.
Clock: **7:58**
